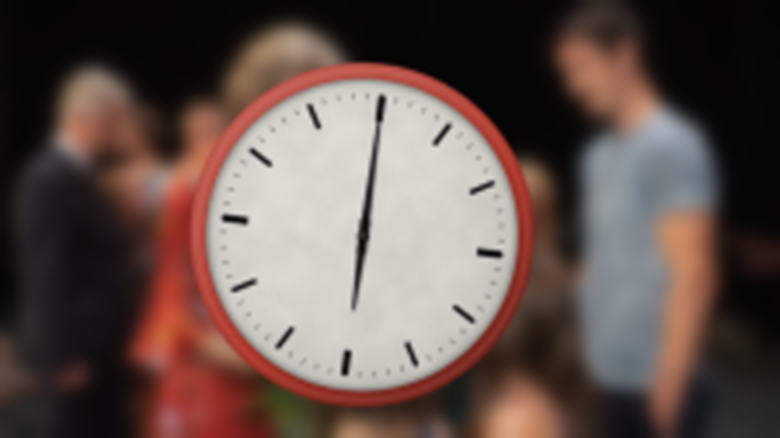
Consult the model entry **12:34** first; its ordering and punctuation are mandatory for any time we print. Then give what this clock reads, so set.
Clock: **6:00**
